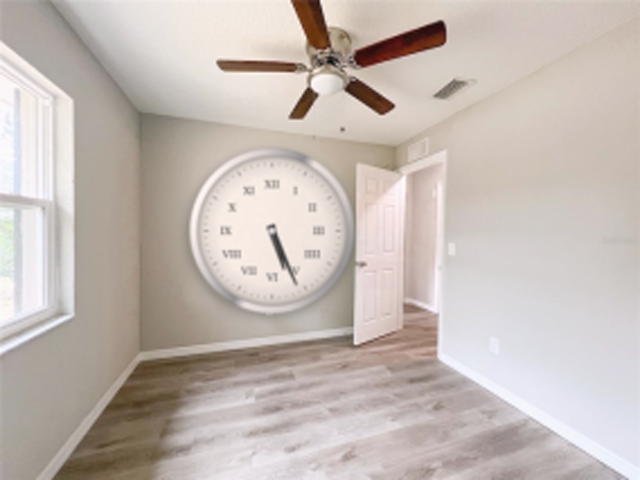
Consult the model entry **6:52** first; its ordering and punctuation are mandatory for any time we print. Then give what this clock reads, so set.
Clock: **5:26**
